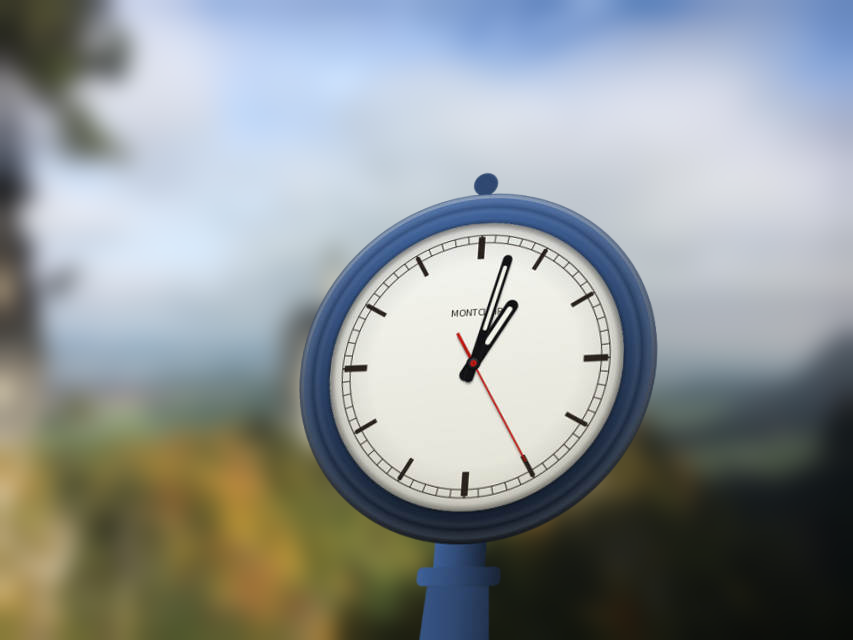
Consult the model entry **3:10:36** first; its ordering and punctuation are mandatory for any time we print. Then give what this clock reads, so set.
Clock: **1:02:25**
